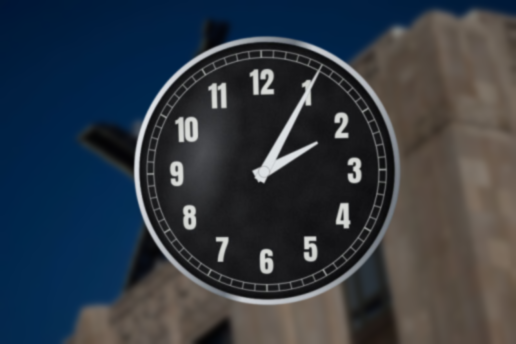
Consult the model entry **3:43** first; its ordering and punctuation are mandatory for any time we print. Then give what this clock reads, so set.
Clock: **2:05**
